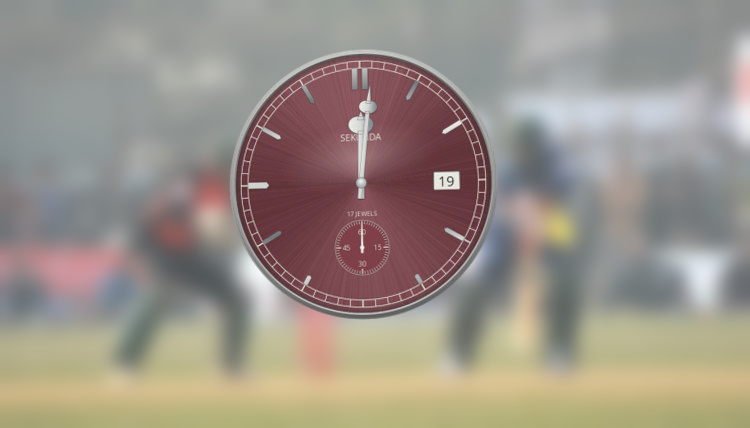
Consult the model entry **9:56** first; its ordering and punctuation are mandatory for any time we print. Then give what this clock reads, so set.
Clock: **12:01**
